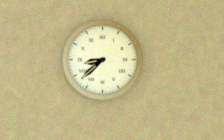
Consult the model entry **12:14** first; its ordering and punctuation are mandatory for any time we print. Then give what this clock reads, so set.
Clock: **8:38**
